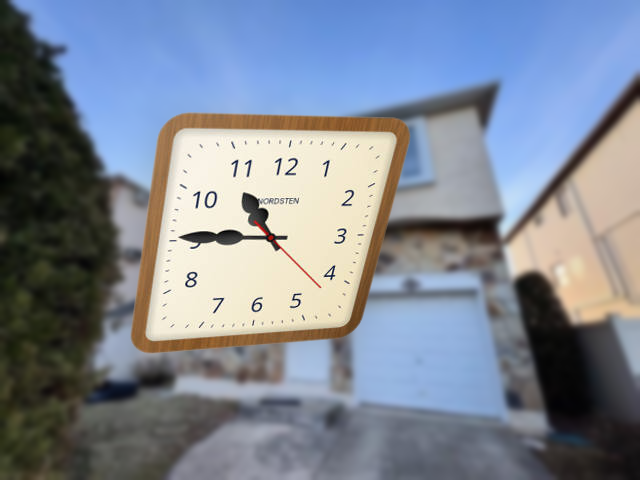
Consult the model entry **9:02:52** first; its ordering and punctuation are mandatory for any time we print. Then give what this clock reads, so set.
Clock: **10:45:22**
